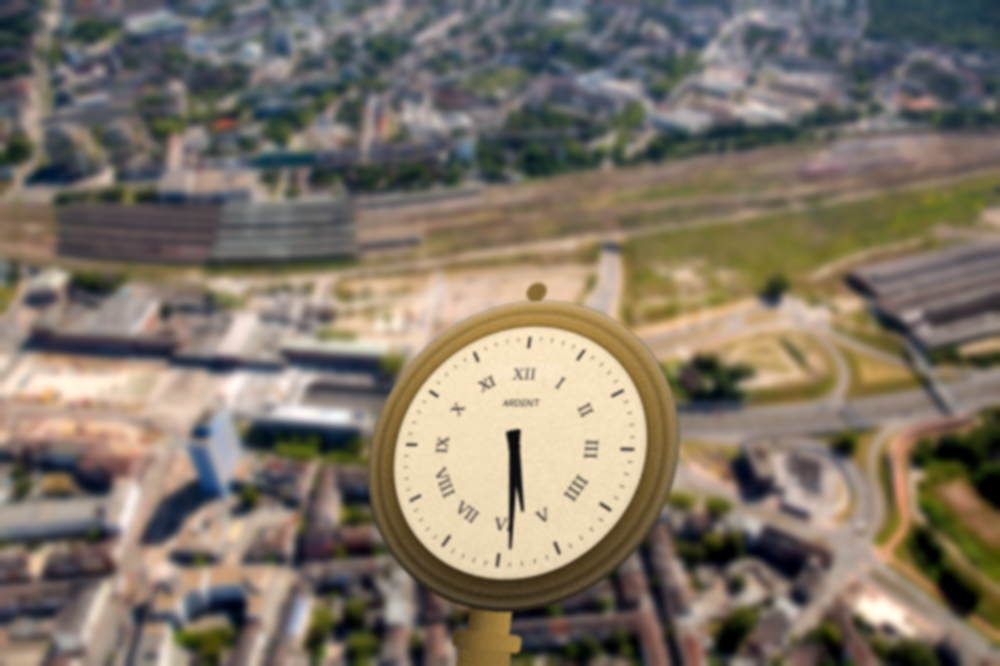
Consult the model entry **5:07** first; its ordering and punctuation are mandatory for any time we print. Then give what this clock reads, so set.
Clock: **5:29**
